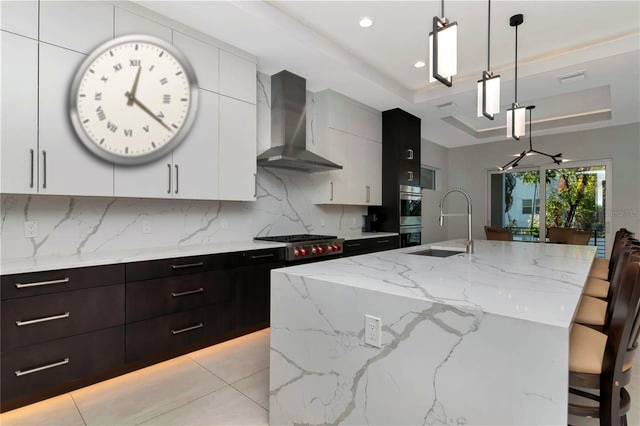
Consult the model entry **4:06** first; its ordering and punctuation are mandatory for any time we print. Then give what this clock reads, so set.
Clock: **12:21**
